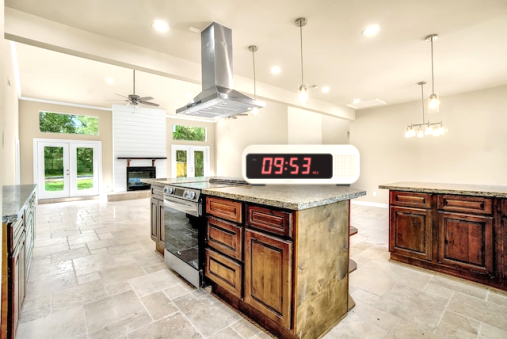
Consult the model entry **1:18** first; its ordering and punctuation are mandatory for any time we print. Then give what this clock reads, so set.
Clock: **9:53**
